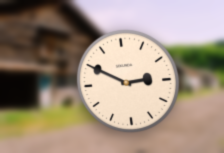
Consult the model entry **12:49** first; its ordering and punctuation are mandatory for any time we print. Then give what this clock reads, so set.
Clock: **2:50**
